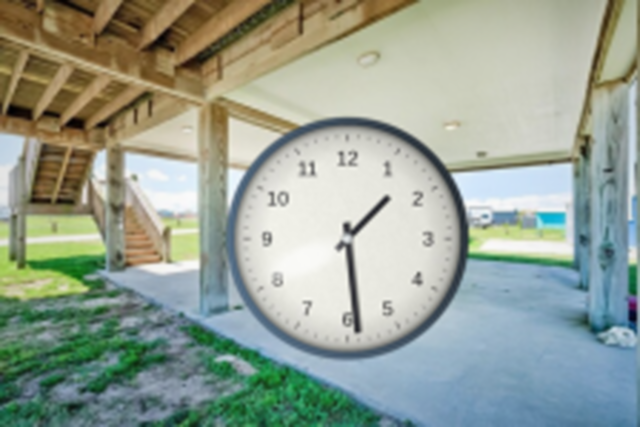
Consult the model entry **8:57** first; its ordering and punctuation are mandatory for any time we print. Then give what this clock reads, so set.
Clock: **1:29**
